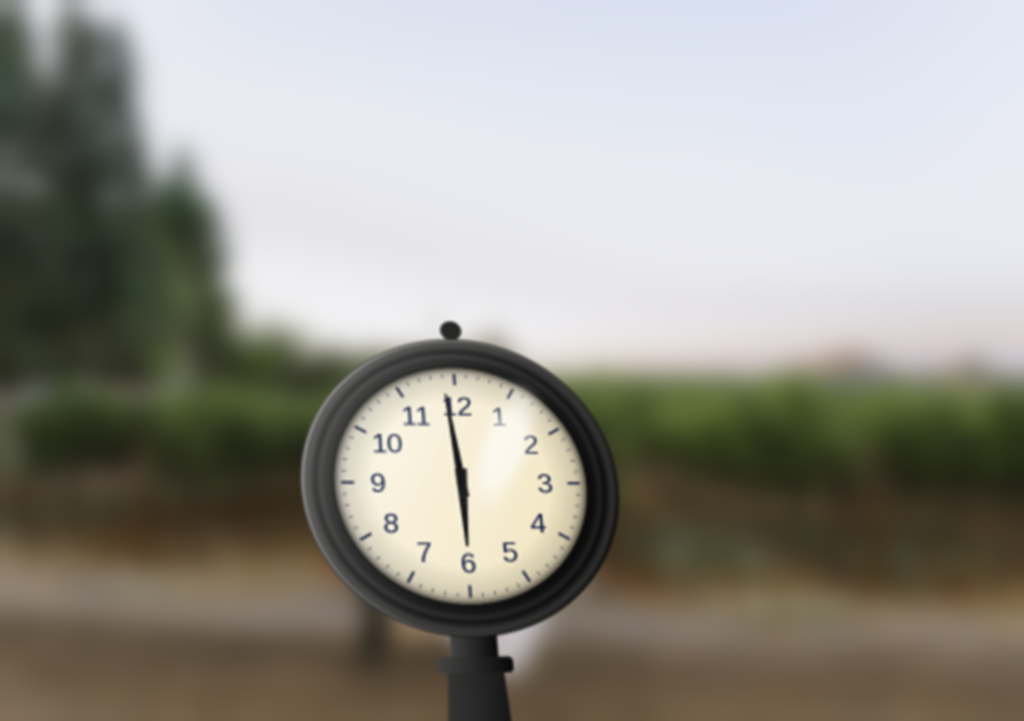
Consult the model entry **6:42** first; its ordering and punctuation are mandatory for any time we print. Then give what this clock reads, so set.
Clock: **5:59**
